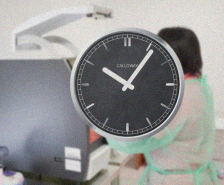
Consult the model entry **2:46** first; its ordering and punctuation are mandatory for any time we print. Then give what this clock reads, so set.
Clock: **10:06**
